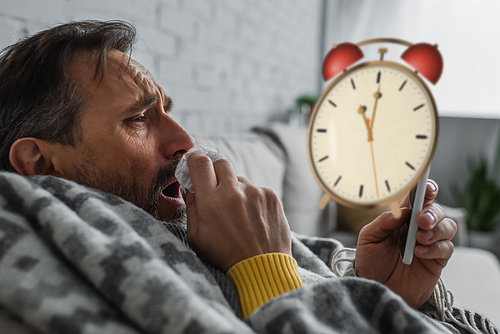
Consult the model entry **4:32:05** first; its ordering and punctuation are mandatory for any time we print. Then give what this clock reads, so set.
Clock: **11:00:27**
